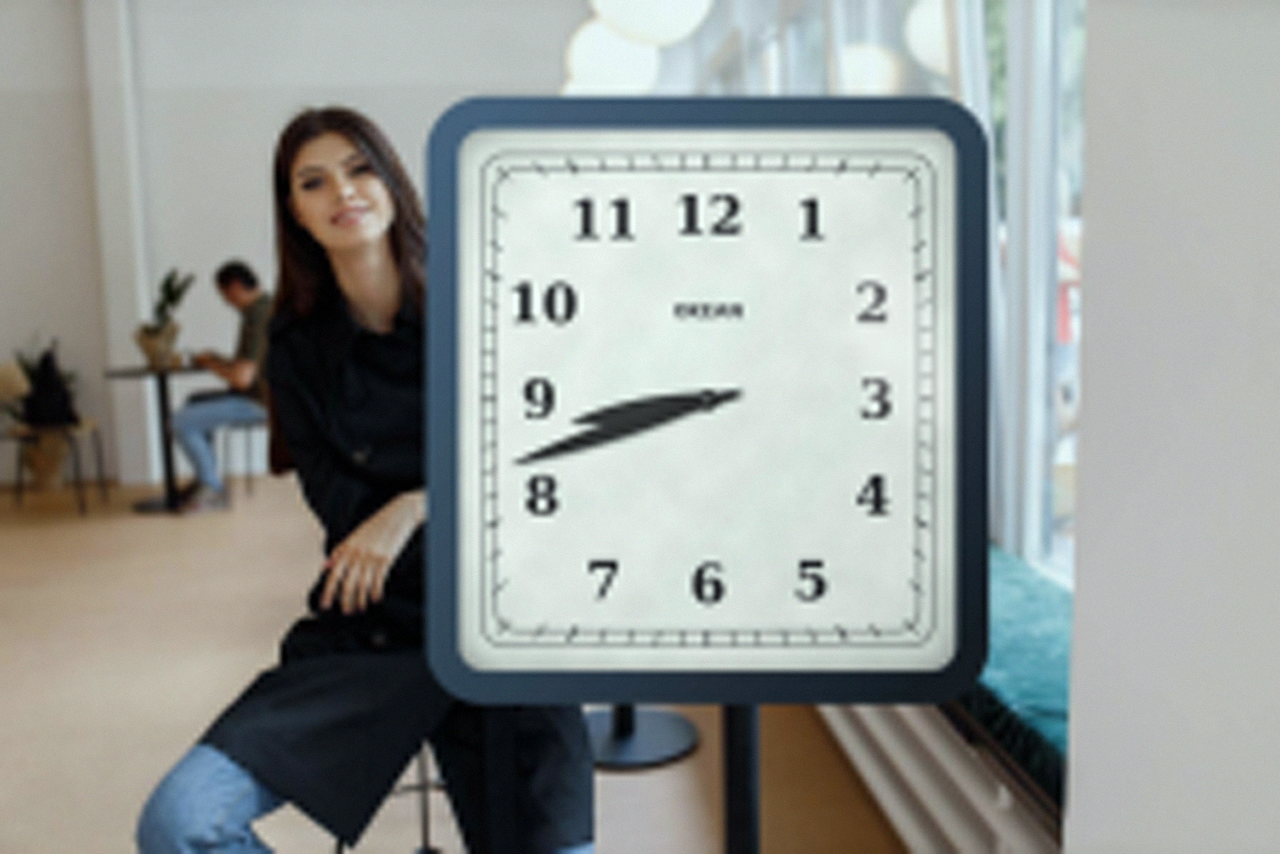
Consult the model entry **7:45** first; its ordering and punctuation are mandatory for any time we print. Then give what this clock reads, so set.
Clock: **8:42**
